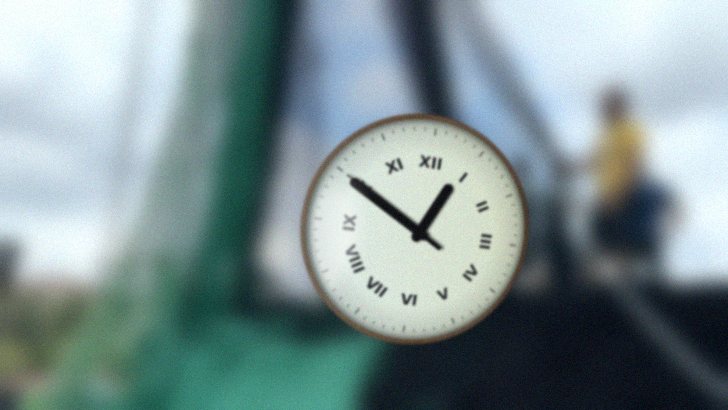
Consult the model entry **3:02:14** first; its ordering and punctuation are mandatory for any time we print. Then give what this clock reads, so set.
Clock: **12:49:50**
